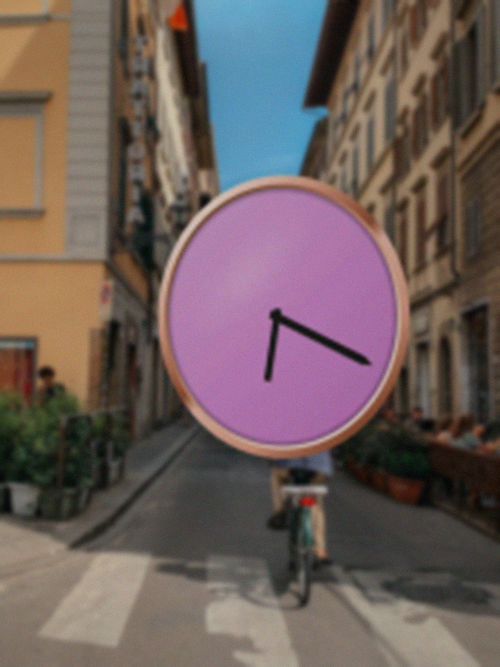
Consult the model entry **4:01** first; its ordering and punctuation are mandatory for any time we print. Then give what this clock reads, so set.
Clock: **6:19**
